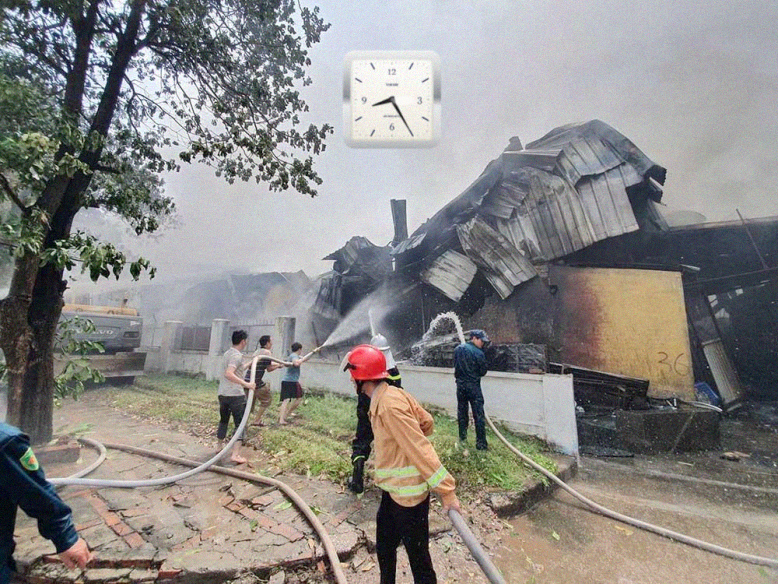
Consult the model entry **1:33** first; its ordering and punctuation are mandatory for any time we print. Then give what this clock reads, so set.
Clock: **8:25**
